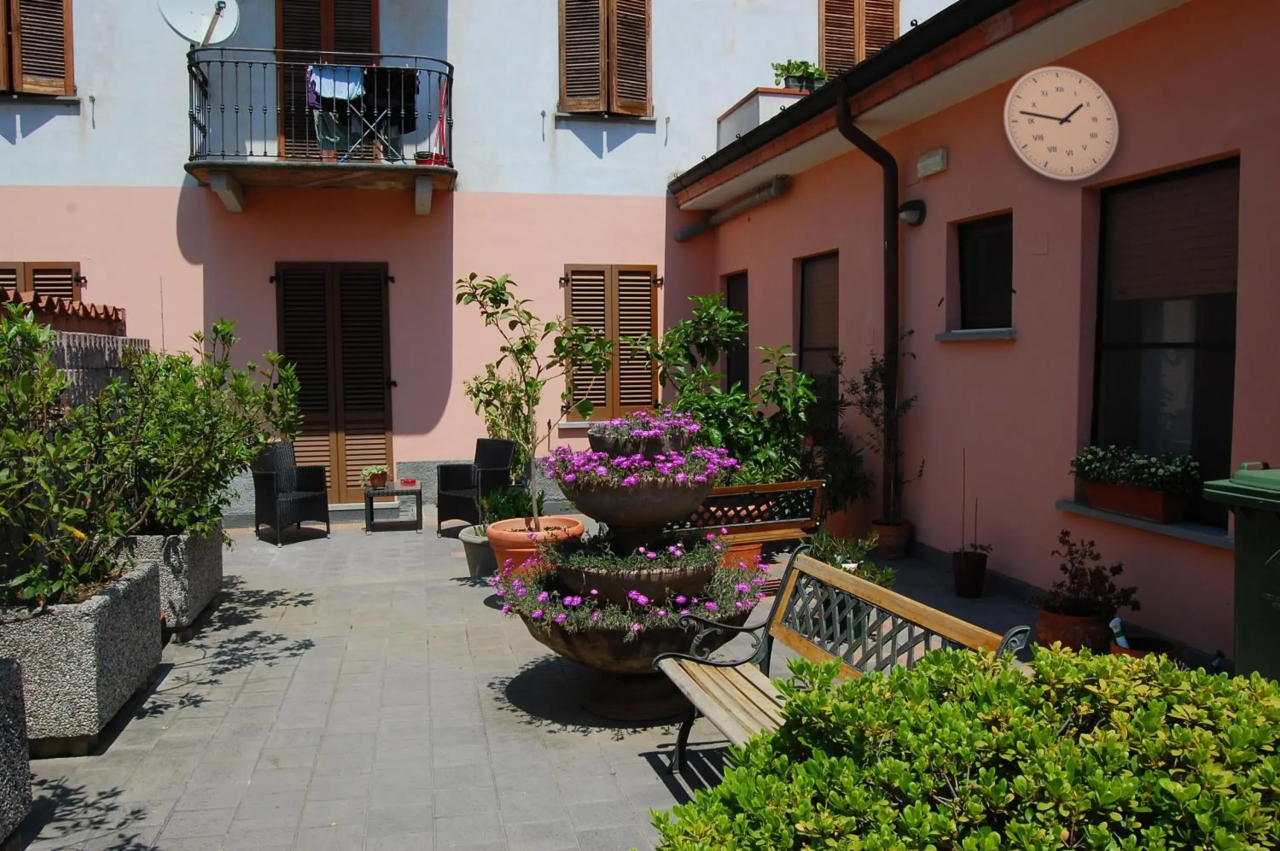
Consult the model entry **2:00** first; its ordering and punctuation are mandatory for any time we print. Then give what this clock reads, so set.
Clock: **1:47**
